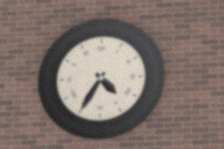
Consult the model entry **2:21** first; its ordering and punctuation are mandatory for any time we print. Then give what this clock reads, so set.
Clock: **4:35**
